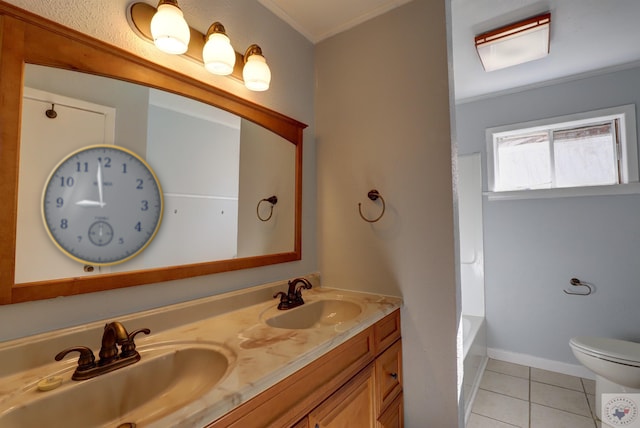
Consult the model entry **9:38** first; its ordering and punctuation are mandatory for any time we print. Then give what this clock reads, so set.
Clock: **8:59**
